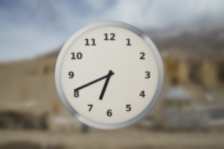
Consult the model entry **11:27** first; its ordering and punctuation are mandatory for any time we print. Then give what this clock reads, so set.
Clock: **6:41**
